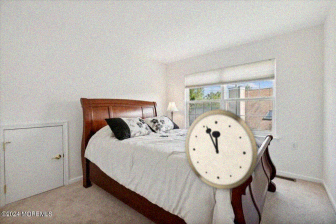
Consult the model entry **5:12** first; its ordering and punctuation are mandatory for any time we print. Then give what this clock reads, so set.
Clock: **11:56**
